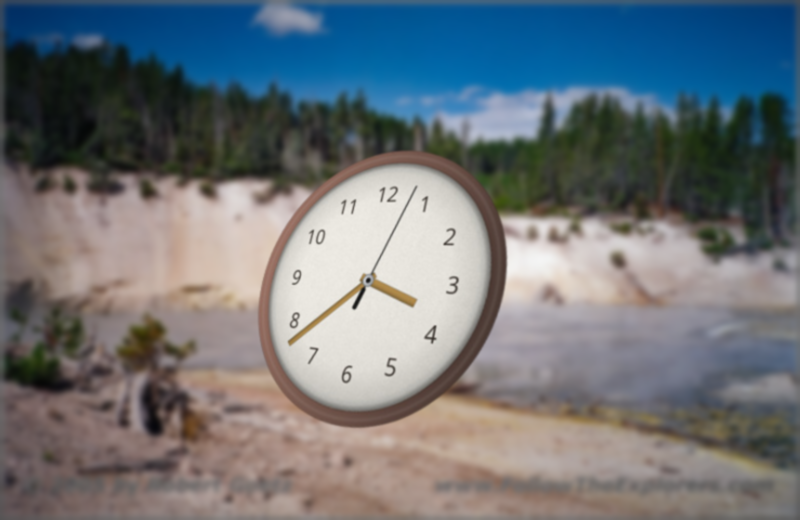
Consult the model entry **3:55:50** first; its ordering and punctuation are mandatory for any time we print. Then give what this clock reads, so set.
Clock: **3:38:03**
